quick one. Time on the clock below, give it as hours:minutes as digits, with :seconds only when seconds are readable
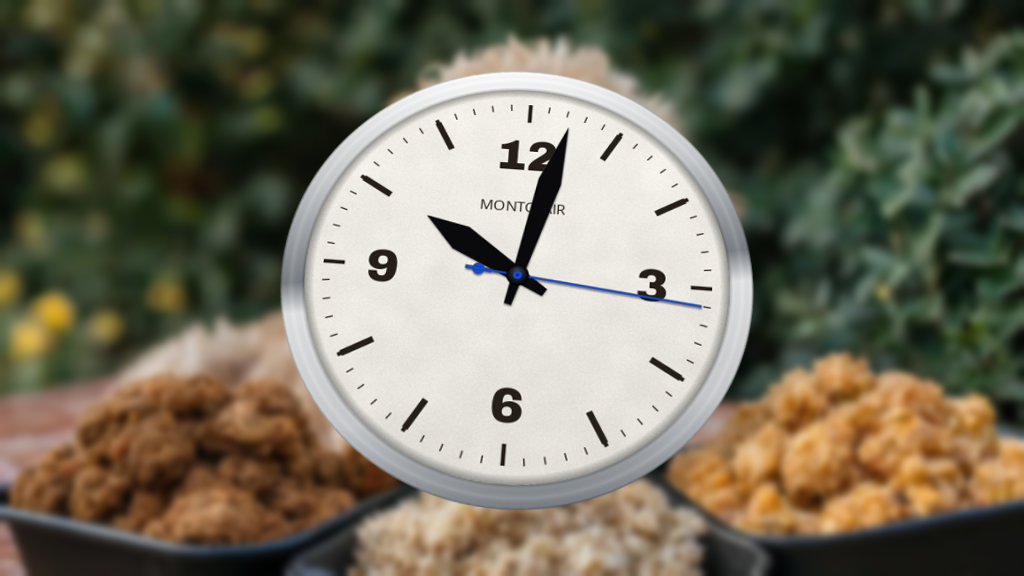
10:02:16
